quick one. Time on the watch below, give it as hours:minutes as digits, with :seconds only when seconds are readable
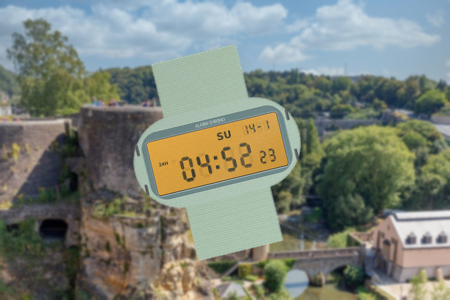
4:52:23
